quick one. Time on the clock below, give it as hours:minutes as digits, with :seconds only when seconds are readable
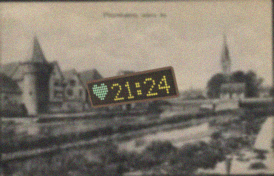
21:24
